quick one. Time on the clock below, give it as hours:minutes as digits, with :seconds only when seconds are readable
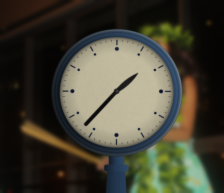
1:37
